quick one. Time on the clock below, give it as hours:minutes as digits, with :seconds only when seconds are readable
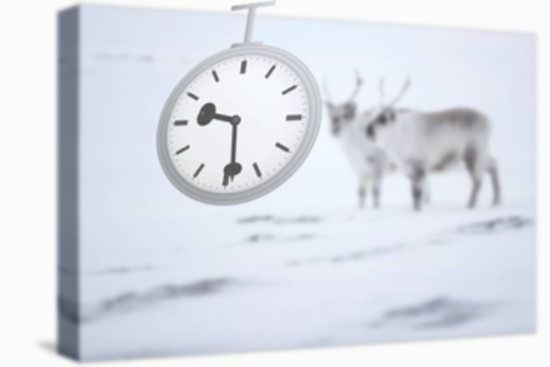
9:29
